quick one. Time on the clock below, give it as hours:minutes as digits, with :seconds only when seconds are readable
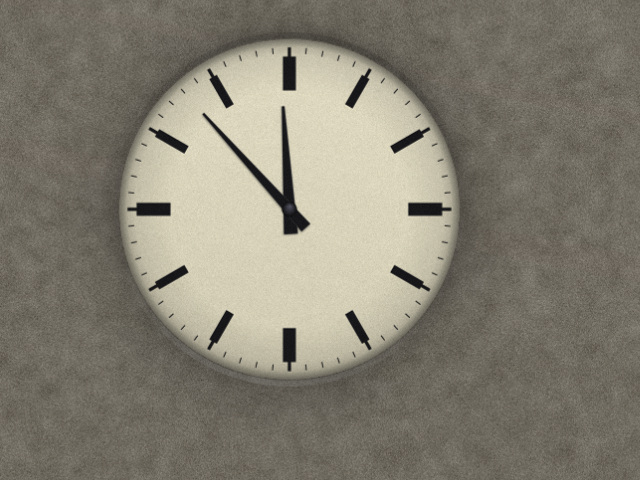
11:53
